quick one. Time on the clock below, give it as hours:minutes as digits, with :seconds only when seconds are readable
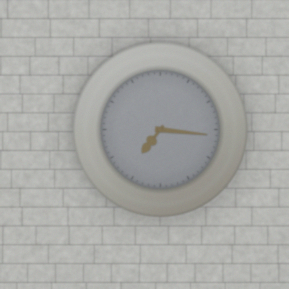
7:16
